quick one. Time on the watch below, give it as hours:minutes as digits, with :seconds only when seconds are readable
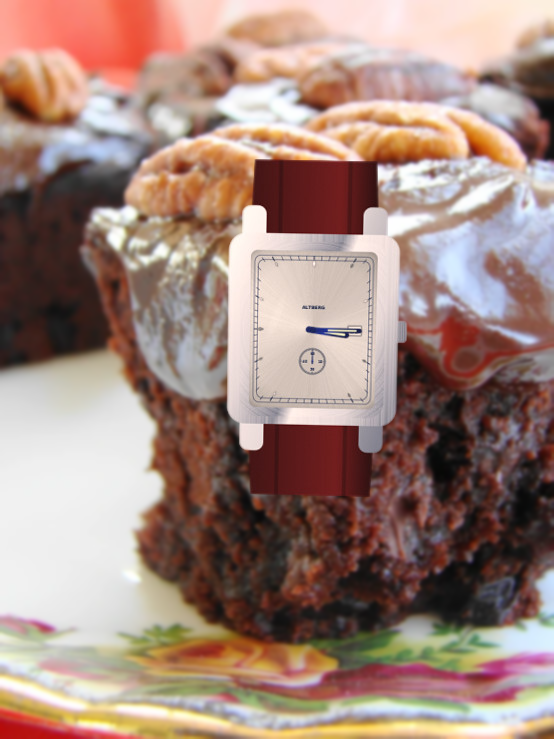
3:15
